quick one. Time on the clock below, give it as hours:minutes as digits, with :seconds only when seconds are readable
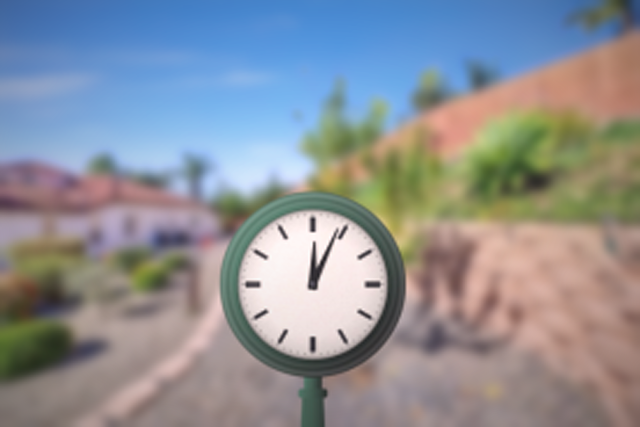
12:04
